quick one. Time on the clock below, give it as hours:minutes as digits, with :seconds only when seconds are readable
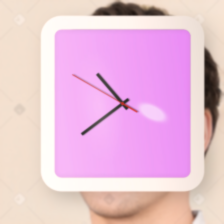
10:38:50
